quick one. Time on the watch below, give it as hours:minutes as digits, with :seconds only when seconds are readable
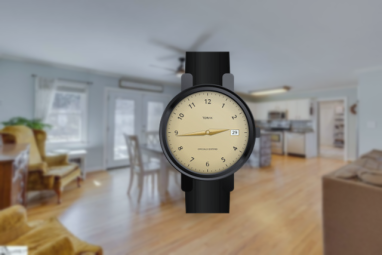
2:44
